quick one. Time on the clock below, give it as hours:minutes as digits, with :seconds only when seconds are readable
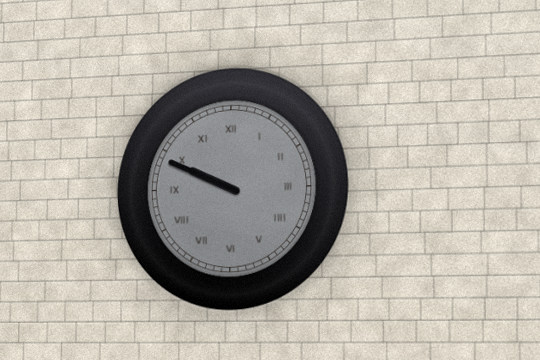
9:49
